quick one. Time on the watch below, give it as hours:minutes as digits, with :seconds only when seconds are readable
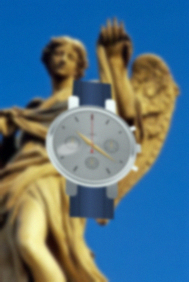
10:21
